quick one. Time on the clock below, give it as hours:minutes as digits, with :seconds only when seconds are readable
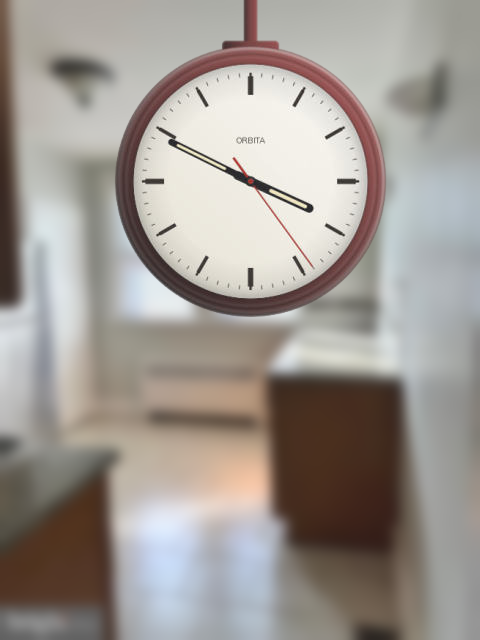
3:49:24
